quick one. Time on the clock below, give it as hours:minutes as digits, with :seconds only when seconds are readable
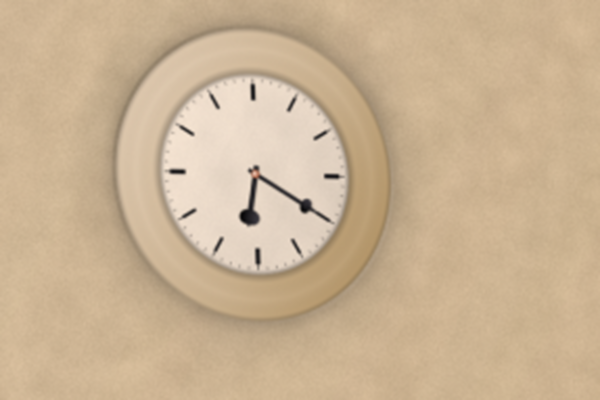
6:20
